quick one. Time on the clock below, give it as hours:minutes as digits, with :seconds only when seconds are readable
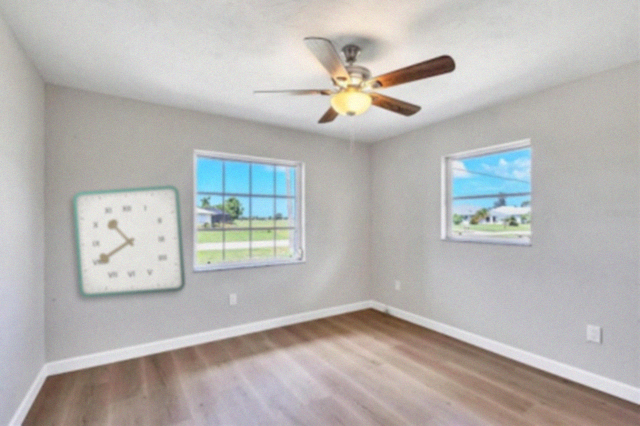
10:40
